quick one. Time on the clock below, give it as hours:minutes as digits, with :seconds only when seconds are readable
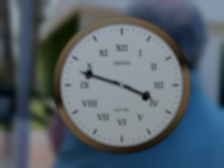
3:48
